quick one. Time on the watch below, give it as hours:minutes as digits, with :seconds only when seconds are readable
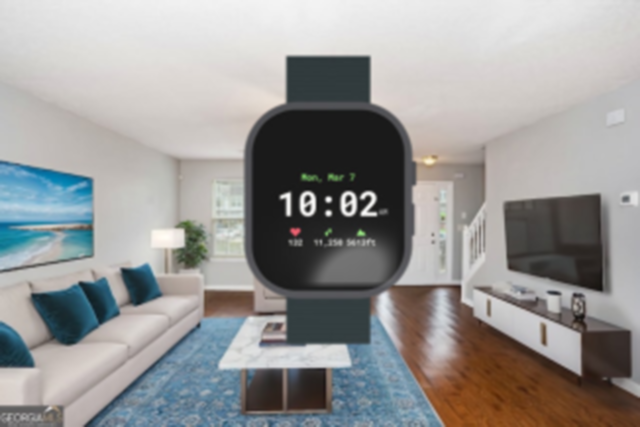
10:02
